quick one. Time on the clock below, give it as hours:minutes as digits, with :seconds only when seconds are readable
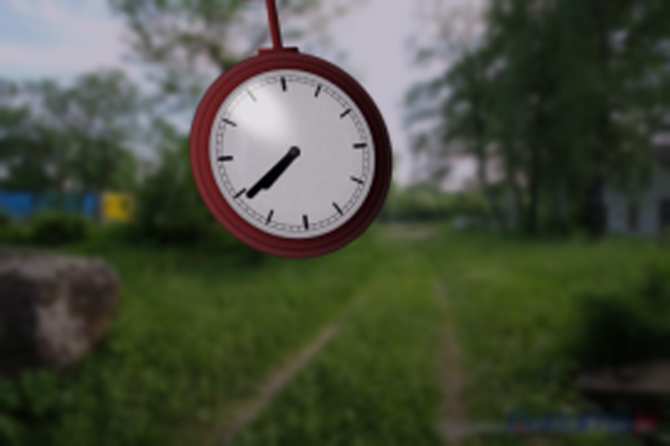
7:39
